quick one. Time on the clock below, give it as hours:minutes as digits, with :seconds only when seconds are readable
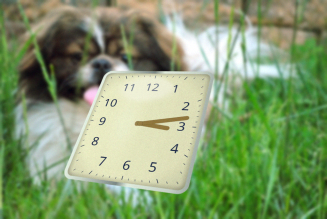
3:13
